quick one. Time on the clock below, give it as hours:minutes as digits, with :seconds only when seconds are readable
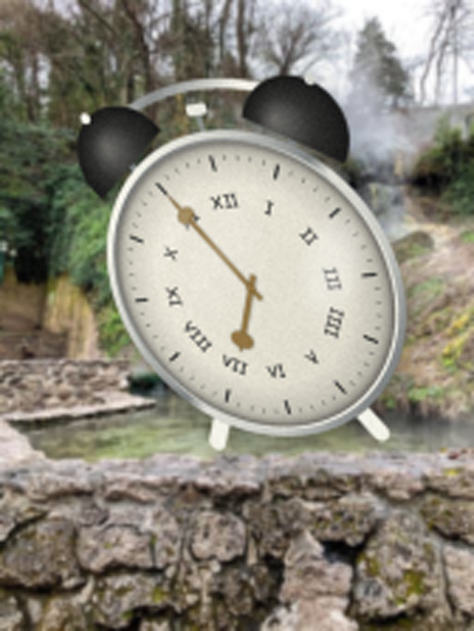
6:55
